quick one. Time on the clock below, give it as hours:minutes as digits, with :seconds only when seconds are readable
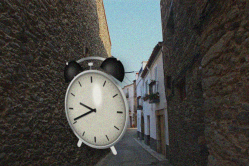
9:41
